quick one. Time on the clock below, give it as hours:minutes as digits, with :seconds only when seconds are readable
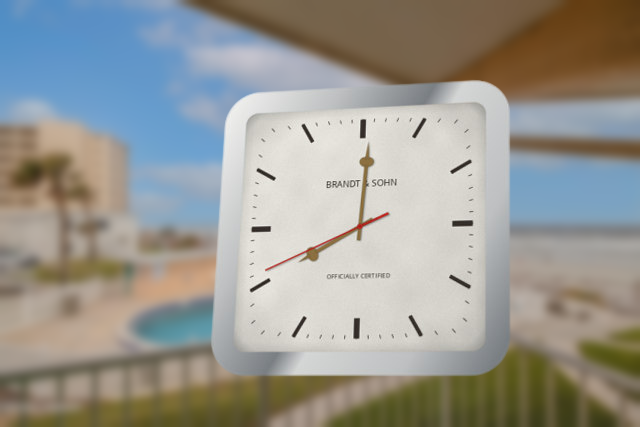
8:00:41
